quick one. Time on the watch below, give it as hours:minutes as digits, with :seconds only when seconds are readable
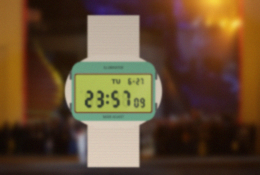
23:57:09
